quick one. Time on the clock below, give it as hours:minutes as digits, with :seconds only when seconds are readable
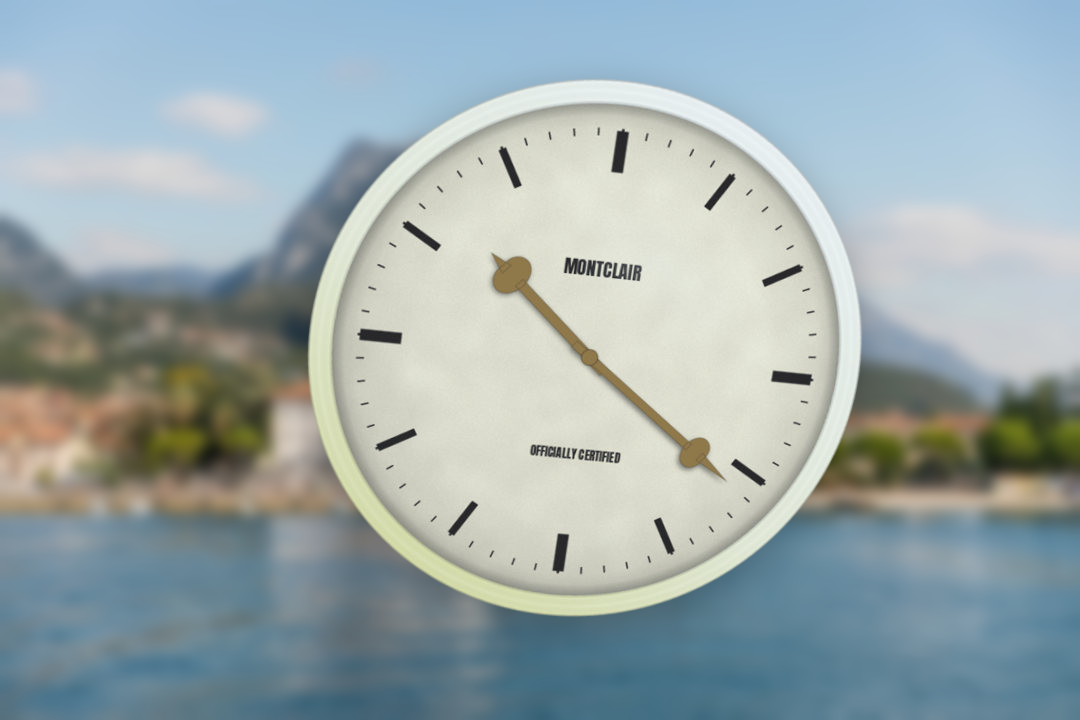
10:21
